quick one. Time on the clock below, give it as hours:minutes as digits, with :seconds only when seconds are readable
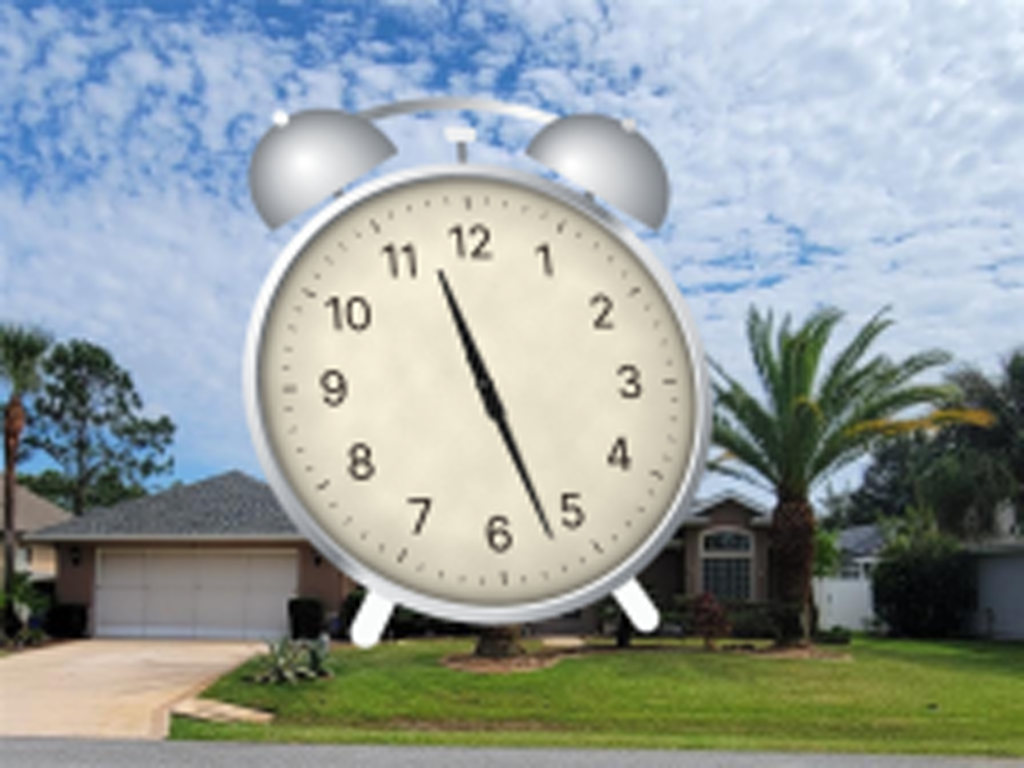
11:27
